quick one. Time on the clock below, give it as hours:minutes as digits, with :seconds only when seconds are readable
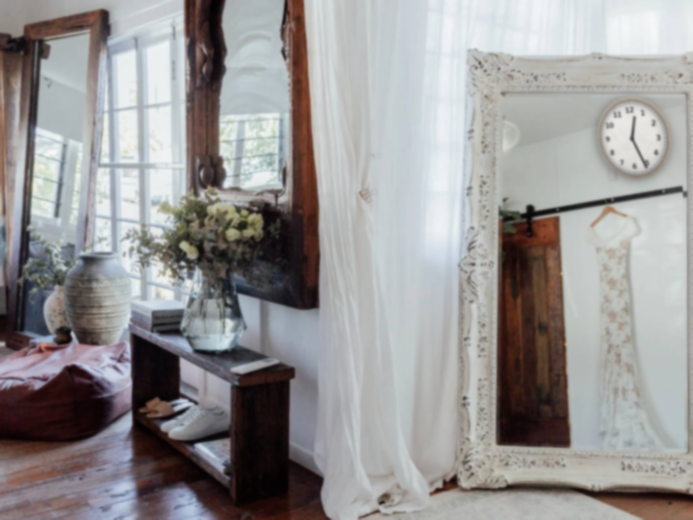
12:26
